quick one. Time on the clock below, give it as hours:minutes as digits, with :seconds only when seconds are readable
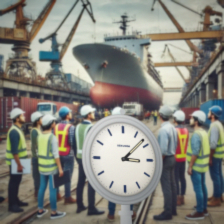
3:08
